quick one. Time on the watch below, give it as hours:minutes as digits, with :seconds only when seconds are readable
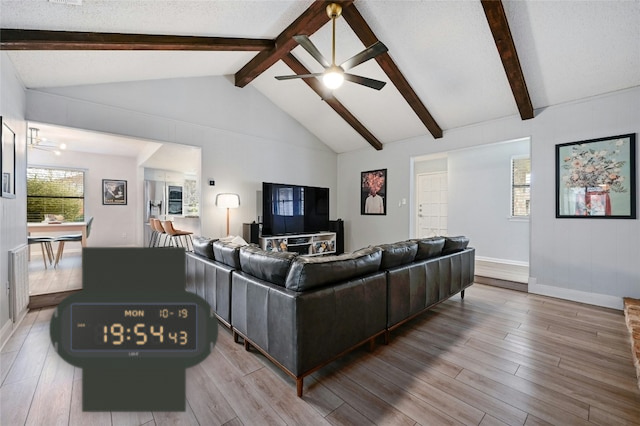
19:54:43
